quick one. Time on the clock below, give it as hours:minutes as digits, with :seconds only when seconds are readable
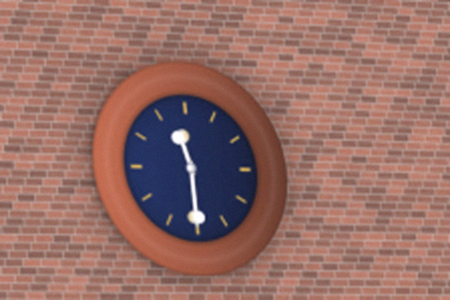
11:30
